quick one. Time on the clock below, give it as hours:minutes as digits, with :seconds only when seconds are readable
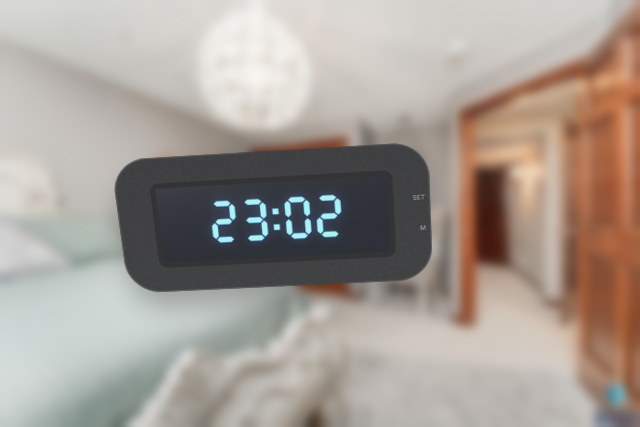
23:02
